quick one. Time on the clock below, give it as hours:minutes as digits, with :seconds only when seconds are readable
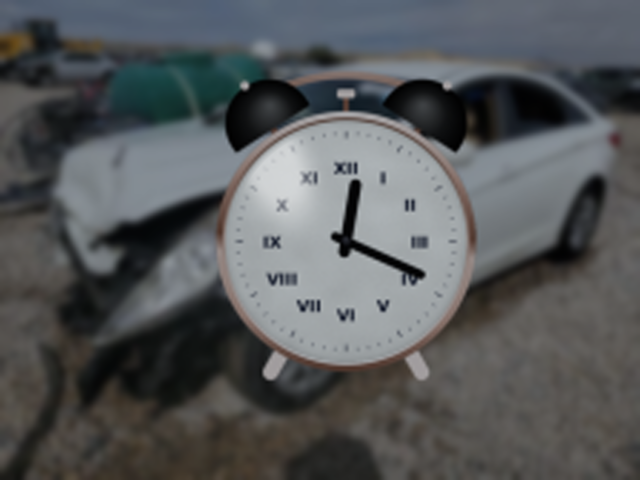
12:19
